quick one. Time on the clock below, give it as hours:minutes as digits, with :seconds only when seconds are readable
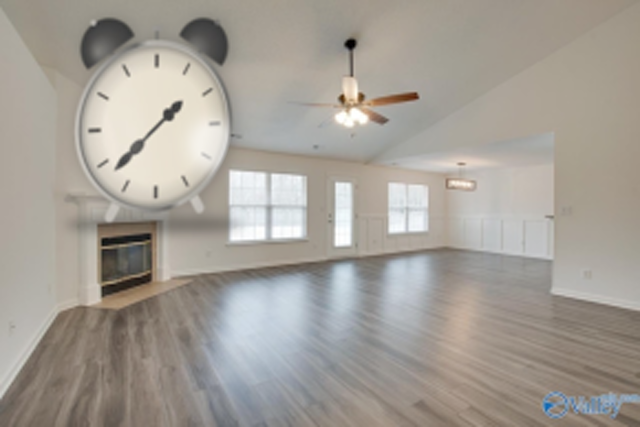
1:38
